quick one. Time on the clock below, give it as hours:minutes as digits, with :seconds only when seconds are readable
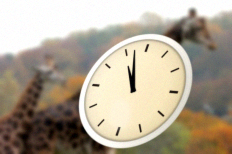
10:57
